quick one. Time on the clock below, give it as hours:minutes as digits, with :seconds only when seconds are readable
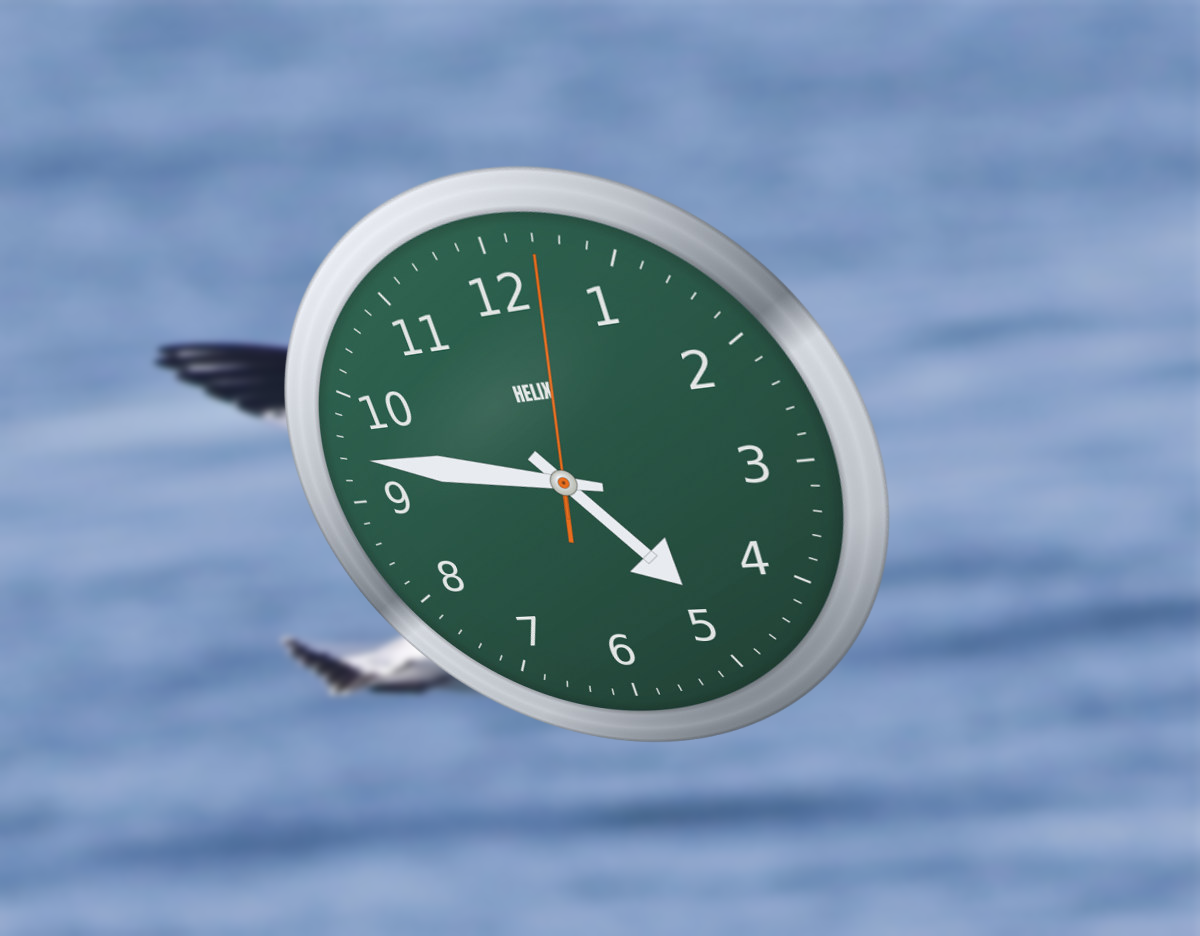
4:47:02
